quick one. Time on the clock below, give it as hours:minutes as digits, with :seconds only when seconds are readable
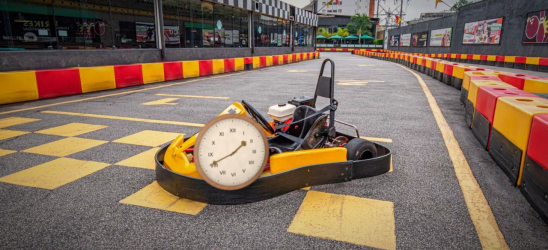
1:41
